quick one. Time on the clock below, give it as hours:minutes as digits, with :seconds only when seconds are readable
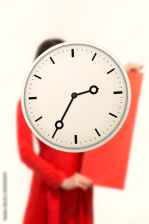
2:35
